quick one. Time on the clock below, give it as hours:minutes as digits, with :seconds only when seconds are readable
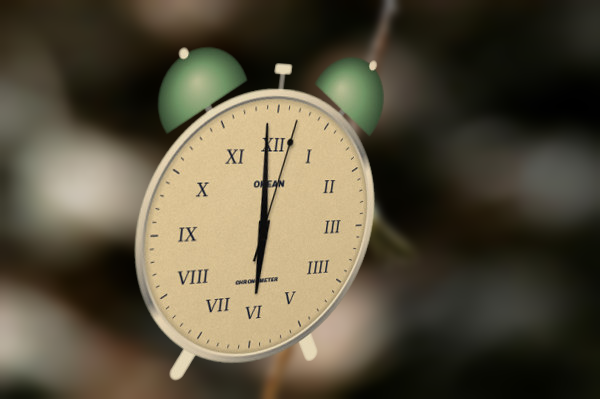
5:59:02
